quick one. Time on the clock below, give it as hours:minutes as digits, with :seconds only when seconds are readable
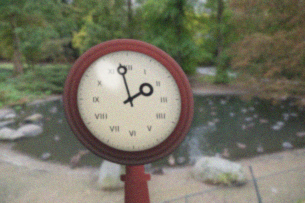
1:58
